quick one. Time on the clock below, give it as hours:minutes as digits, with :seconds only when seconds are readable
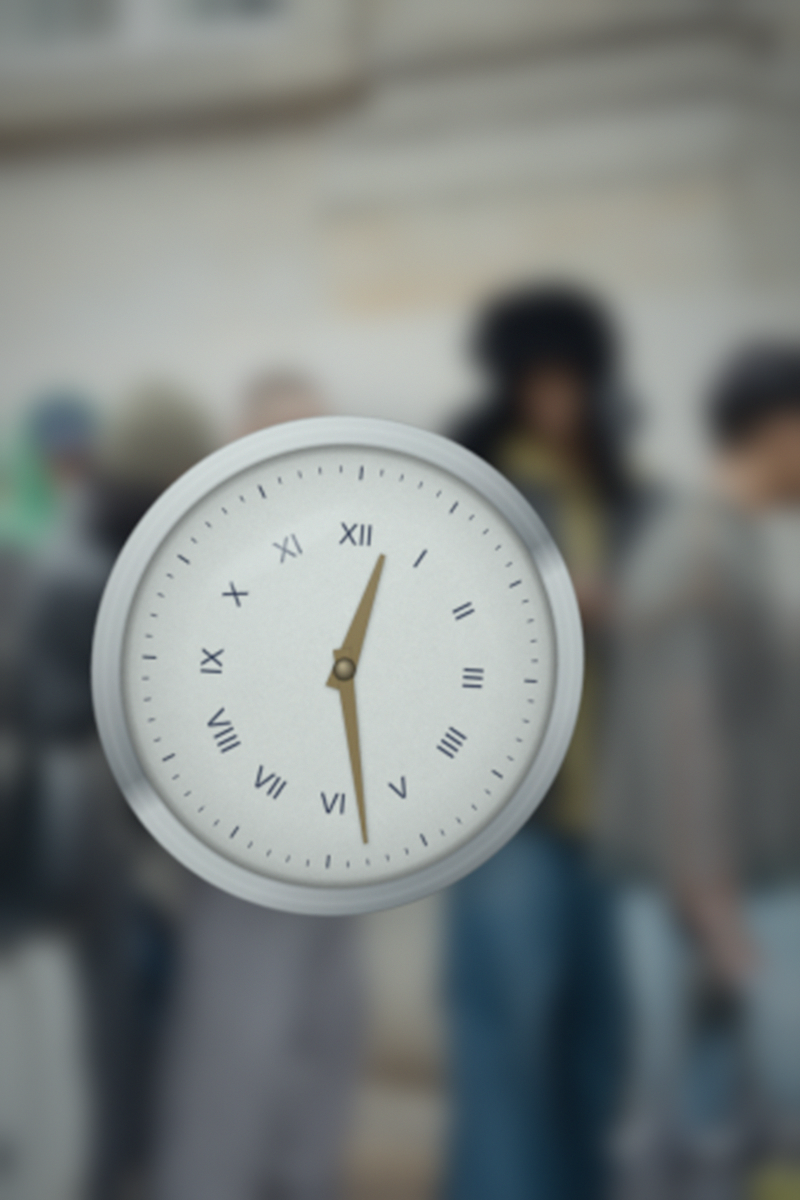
12:28
